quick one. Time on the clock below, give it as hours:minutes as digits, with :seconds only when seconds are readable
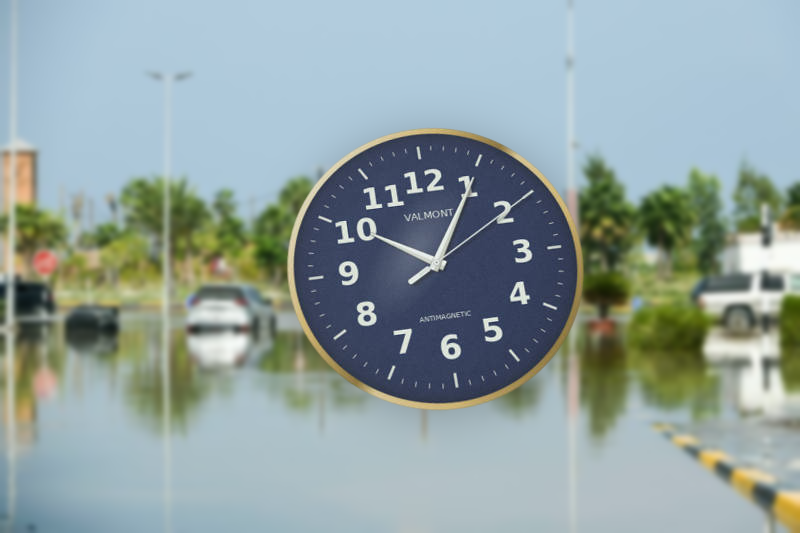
10:05:10
